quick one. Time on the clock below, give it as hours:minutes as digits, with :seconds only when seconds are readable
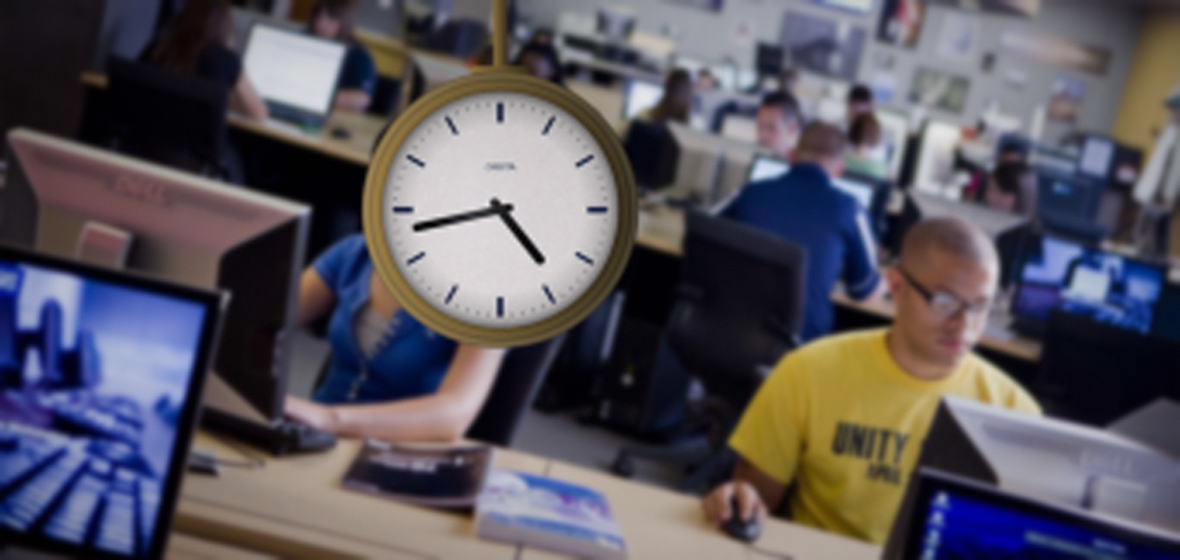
4:43
